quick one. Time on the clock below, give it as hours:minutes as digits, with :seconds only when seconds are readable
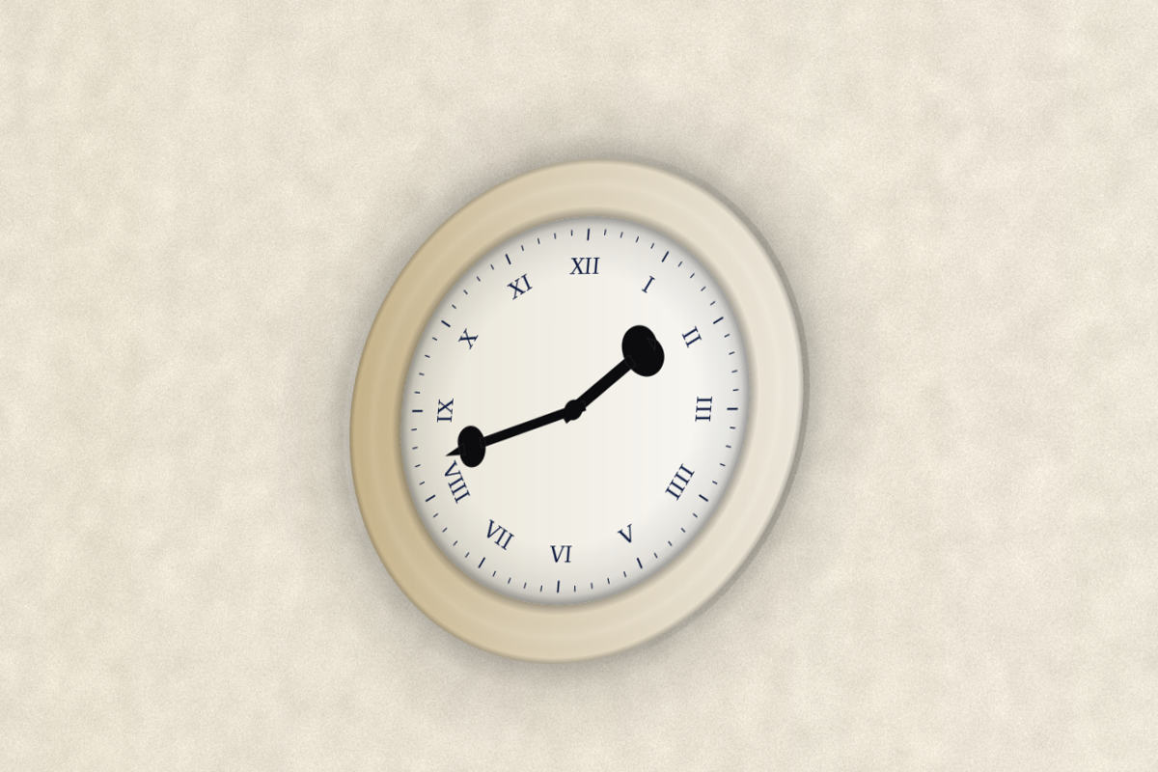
1:42
